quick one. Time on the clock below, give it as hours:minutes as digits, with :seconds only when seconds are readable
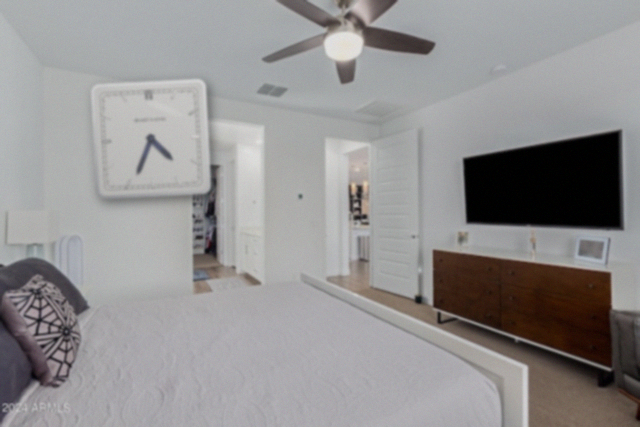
4:34
